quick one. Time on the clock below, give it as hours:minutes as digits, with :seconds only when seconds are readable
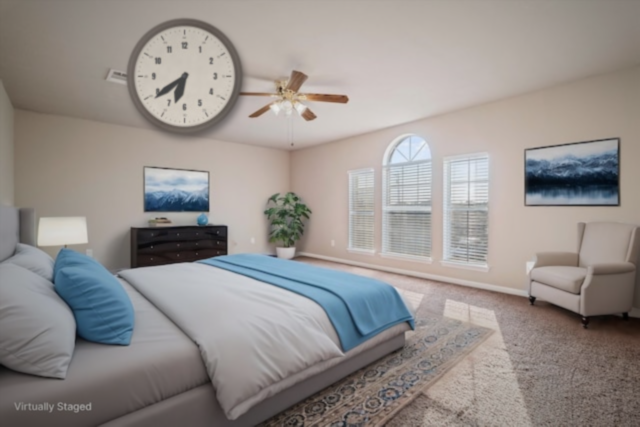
6:39
